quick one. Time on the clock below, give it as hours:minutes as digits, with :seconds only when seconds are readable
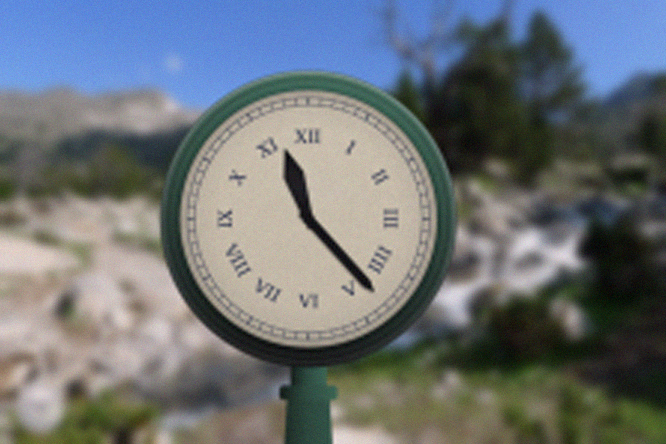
11:23
